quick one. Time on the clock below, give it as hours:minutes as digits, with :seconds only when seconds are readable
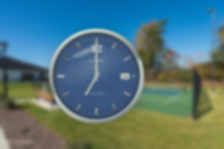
7:00
